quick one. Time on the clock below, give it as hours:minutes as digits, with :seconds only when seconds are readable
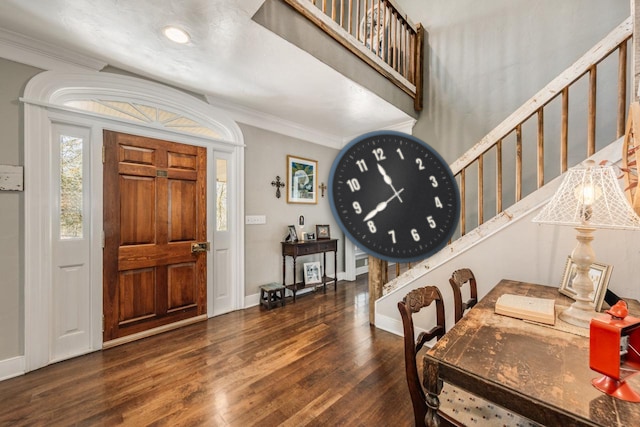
11:42
